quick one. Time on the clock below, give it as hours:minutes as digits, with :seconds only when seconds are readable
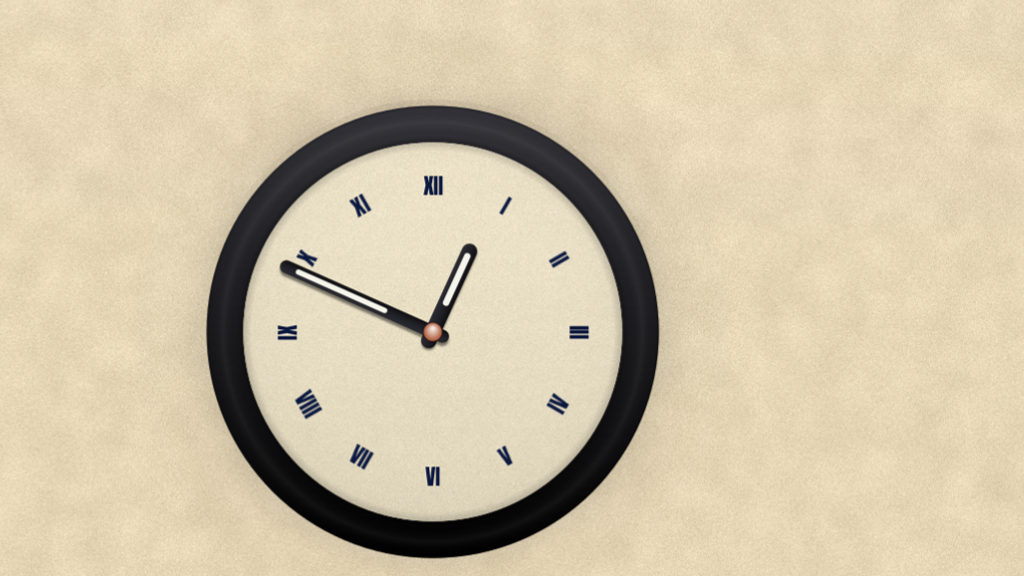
12:49
